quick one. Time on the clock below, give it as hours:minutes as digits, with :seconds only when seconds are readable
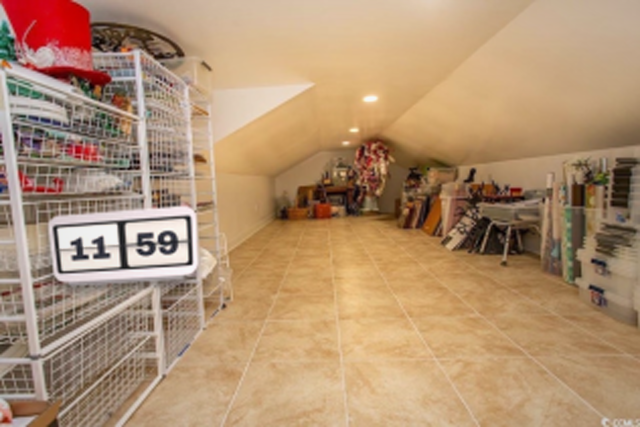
11:59
